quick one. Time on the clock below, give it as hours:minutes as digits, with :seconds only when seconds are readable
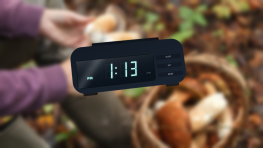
1:13
